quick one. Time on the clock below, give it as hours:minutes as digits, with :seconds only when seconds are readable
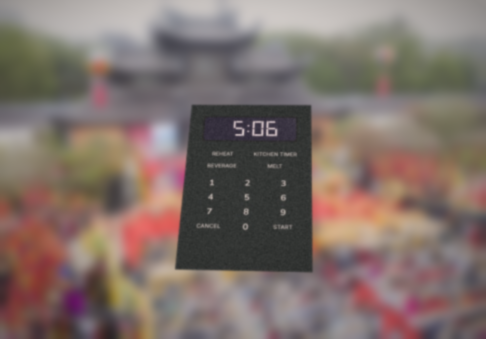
5:06
